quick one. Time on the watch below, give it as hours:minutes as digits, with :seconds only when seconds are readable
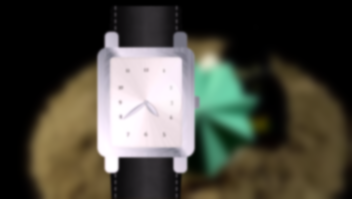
4:39
